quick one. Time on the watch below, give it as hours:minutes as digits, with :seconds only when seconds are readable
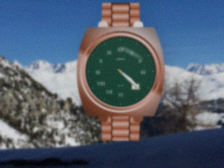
4:22
